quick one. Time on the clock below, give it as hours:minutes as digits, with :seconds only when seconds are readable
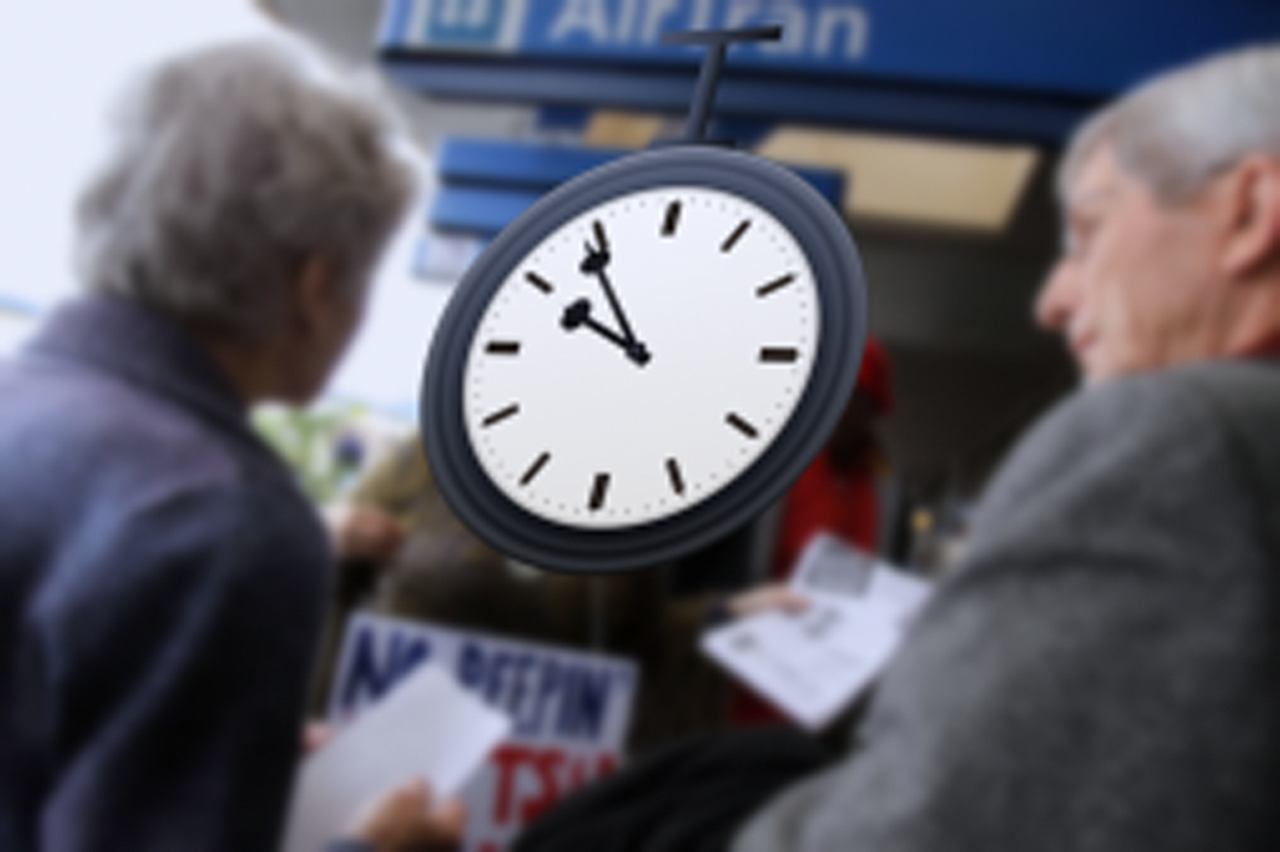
9:54
